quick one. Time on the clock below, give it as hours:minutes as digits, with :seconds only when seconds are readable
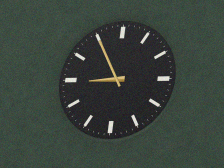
8:55
